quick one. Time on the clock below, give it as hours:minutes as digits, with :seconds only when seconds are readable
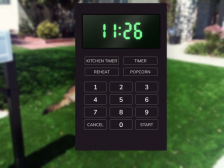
11:26
